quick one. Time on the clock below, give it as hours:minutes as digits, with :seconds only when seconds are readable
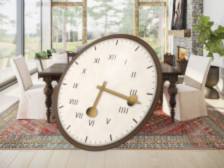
6:17
